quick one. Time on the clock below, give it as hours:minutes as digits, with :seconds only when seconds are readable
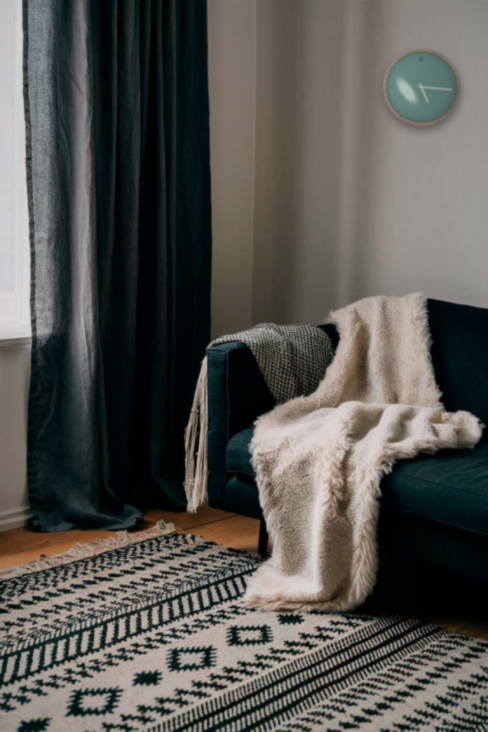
5:16
